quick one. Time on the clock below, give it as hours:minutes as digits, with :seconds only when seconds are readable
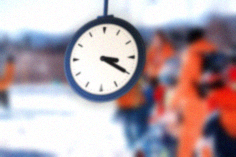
3:20
